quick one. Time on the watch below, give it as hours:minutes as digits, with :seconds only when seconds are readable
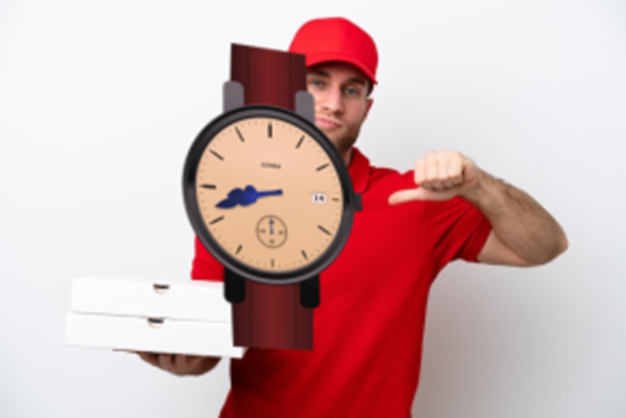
8:42
